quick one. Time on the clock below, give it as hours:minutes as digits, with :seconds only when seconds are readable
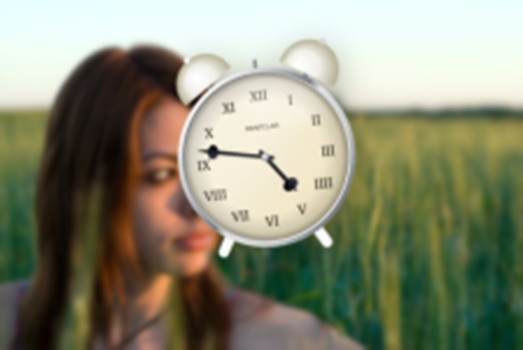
4:47
